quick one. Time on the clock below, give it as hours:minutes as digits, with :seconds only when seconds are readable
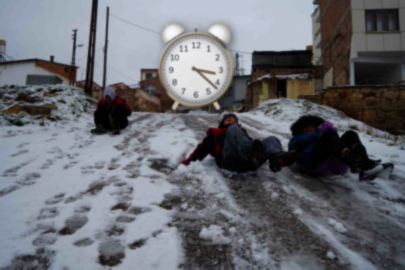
3:22
